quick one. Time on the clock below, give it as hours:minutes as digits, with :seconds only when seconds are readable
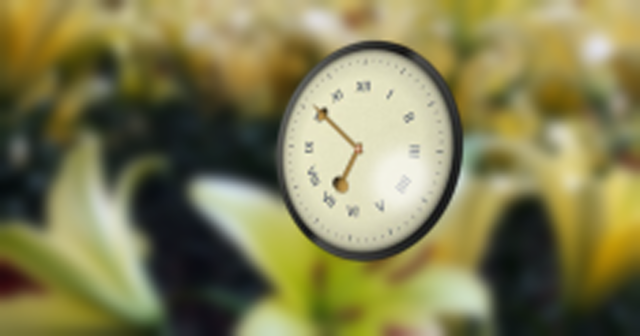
6:51
